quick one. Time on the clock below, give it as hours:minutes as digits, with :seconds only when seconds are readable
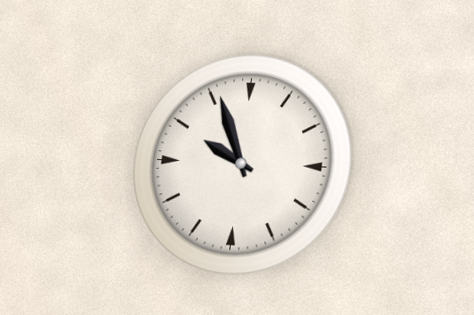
9:56
